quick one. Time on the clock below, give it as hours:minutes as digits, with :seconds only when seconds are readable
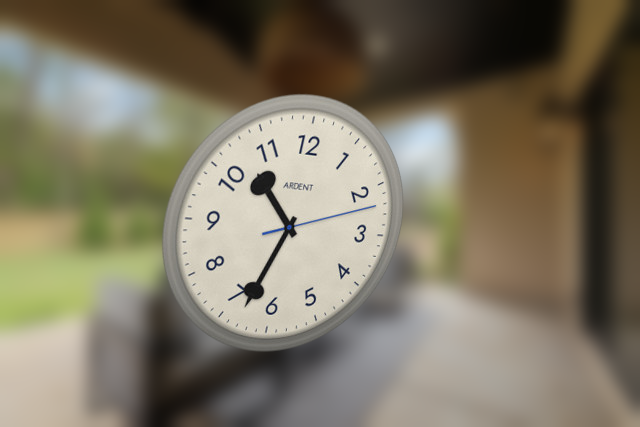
10:33:12
